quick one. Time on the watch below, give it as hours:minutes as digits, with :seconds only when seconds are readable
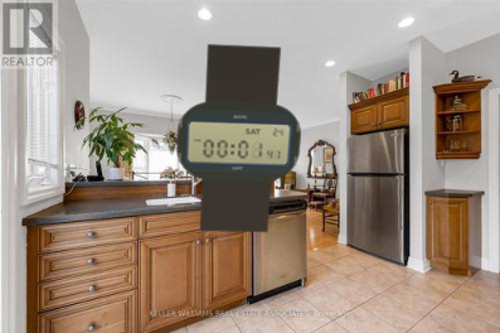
0:01:41
